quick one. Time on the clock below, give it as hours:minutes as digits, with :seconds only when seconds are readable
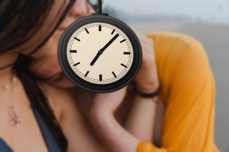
7:07
